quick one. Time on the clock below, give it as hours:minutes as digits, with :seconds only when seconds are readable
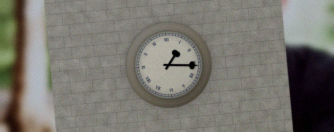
1:16
